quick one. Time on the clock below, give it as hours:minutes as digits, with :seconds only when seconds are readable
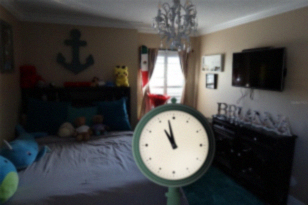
10:58
